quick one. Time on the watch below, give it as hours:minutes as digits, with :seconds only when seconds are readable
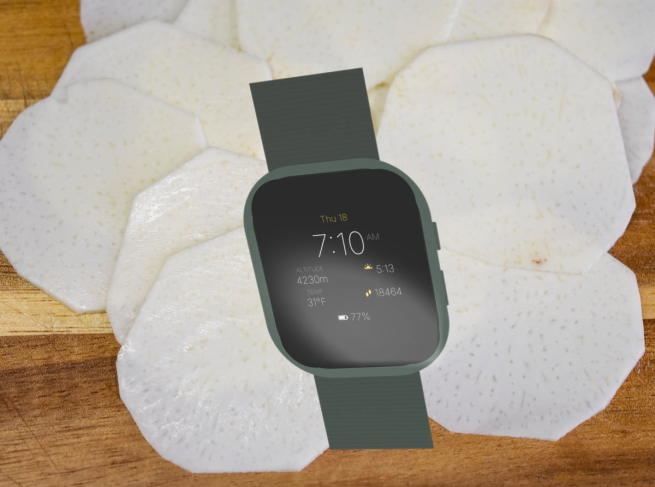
7:10
